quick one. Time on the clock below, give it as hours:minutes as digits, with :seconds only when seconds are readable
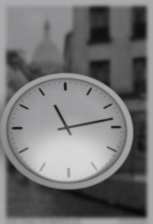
11:13
